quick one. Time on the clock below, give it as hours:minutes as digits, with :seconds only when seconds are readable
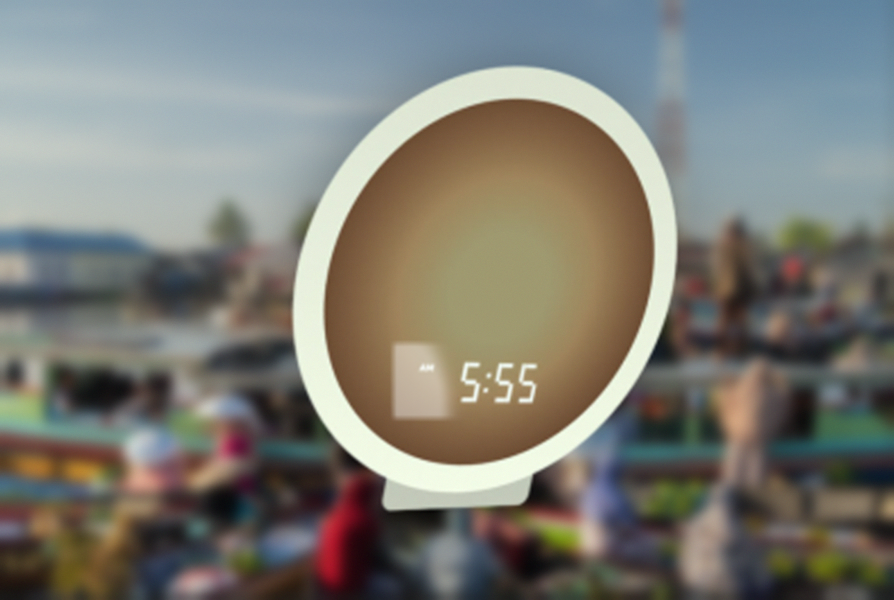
5:55
